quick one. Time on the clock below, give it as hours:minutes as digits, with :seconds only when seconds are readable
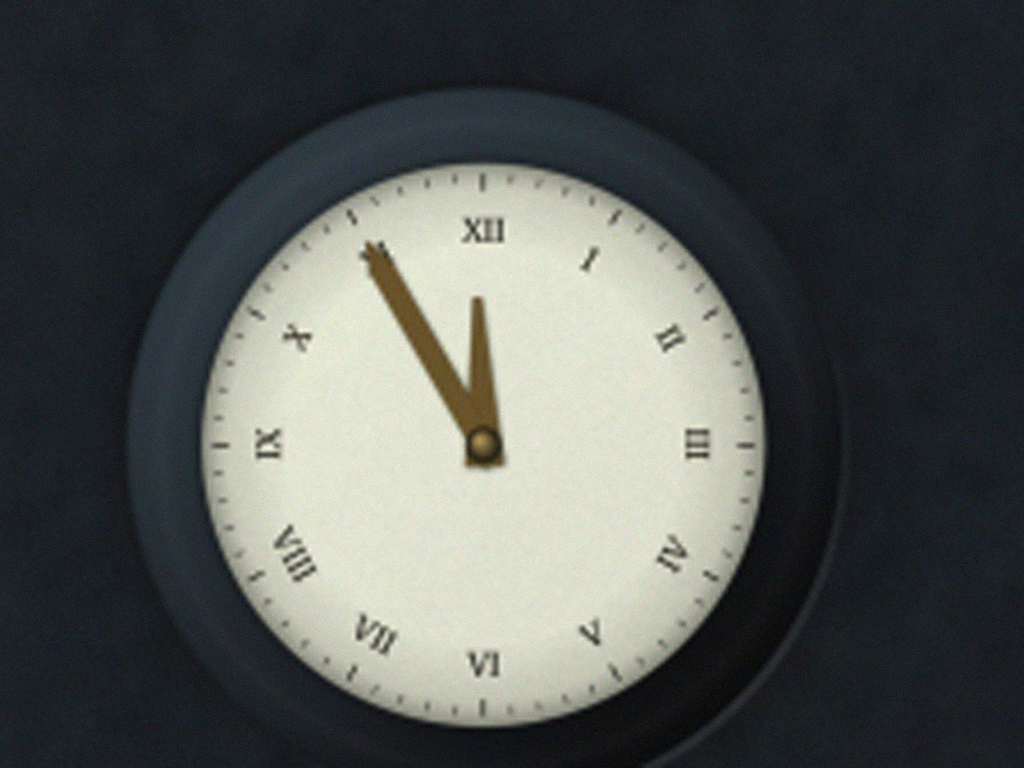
11:55
